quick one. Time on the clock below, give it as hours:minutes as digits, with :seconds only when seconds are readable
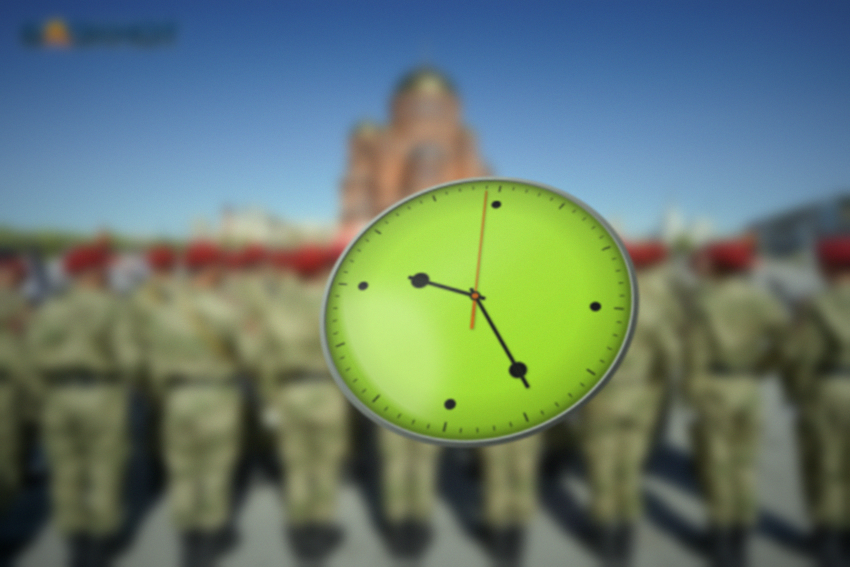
9:23:59
